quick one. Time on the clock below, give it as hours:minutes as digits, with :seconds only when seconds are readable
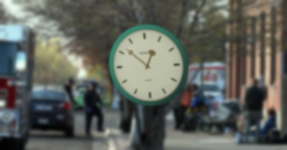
12:52
